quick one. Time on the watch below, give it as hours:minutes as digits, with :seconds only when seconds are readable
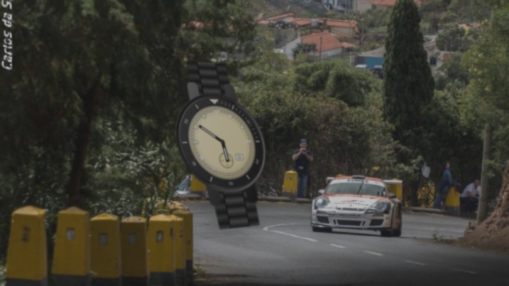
5:51
